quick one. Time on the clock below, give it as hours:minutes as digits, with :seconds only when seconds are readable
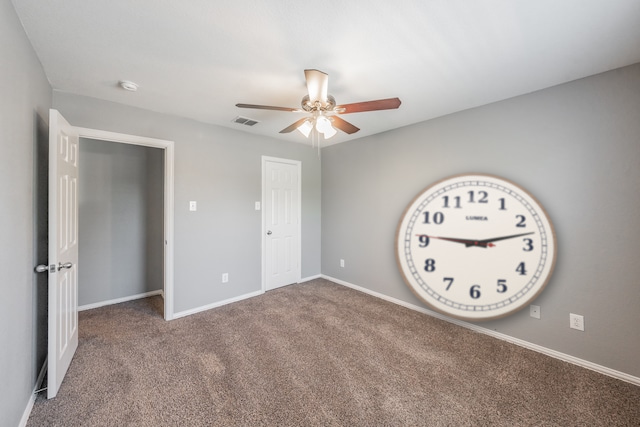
9:12:46
